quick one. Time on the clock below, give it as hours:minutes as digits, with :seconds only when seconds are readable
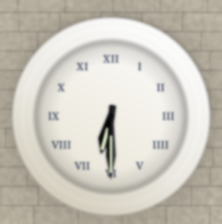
6:30
